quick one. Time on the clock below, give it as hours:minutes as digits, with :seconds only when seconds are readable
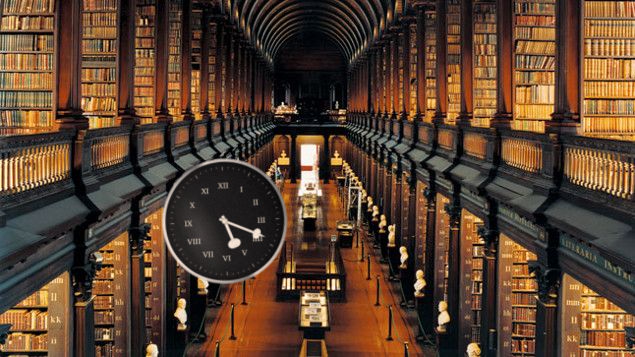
5:19
